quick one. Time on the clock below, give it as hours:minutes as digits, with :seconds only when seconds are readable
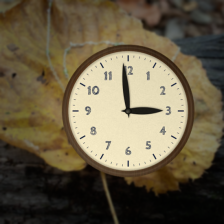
2:59
